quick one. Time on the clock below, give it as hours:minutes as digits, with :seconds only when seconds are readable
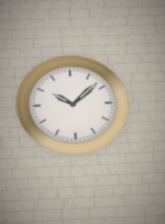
10:08
